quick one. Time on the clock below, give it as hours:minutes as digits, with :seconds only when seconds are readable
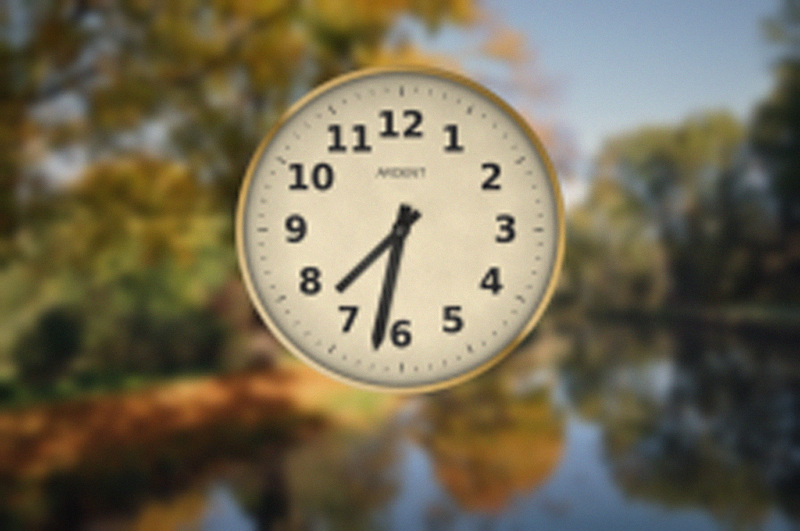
7:32
